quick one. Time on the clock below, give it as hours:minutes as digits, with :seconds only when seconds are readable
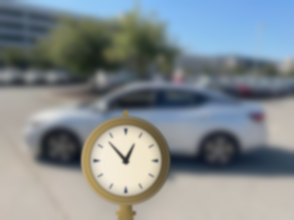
12:53
